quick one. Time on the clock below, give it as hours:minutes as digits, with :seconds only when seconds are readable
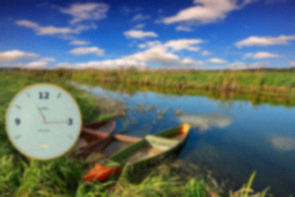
11:15
